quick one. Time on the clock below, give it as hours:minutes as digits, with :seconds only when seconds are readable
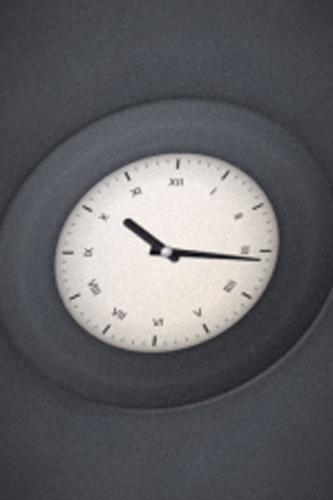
10:16
